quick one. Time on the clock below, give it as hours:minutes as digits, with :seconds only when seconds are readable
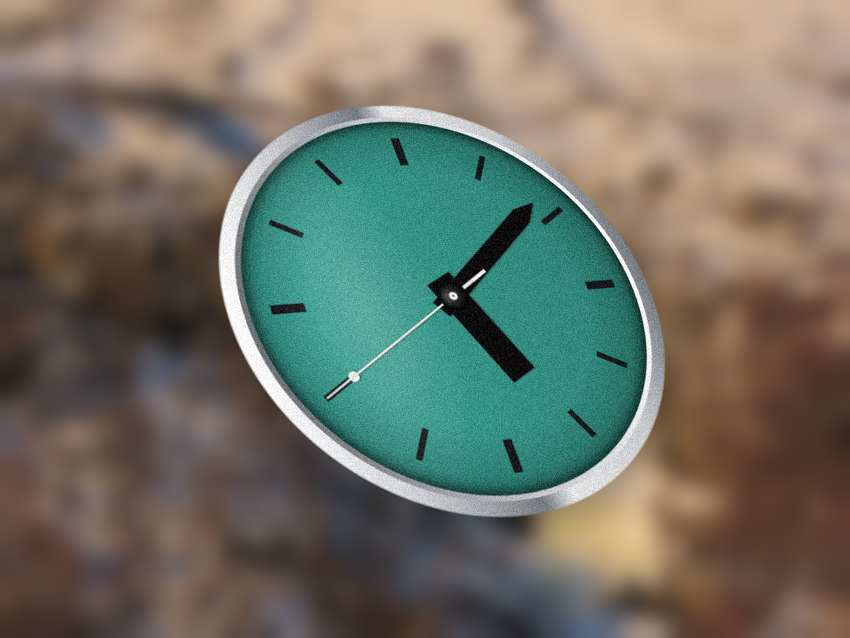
5:08:40
